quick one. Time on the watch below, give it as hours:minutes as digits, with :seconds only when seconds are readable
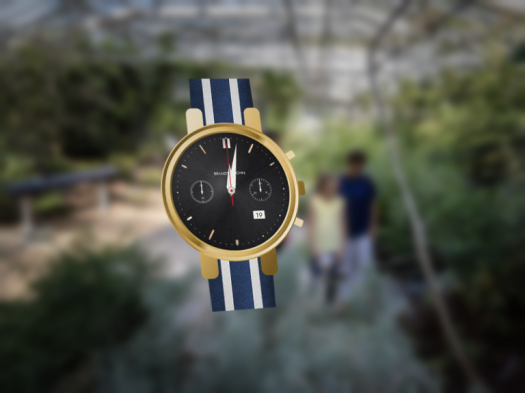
12:02
